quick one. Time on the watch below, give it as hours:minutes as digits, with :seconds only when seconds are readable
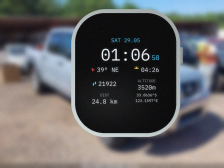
1:06
